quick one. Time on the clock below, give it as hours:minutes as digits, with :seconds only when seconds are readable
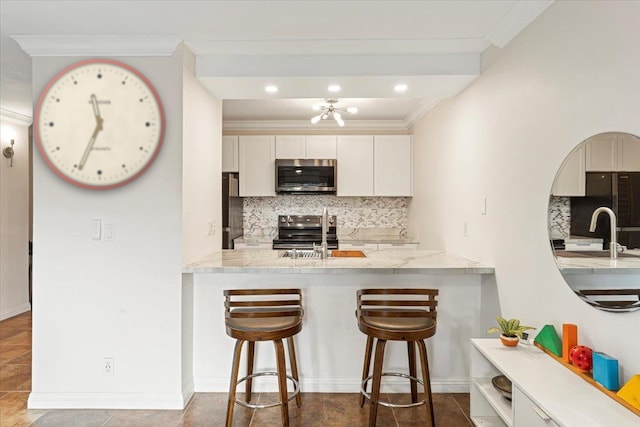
11:34
